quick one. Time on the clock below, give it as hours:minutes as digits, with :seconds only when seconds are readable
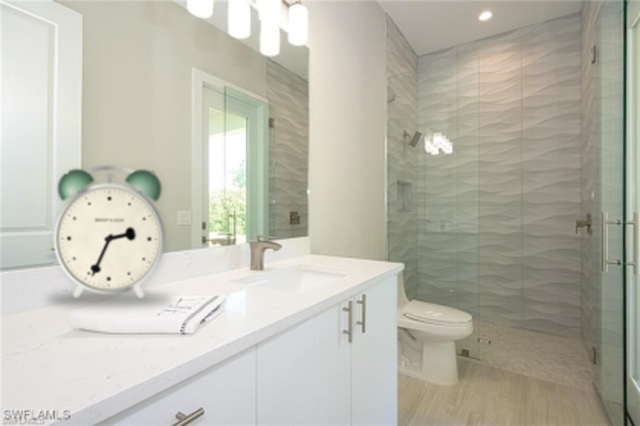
2:34
